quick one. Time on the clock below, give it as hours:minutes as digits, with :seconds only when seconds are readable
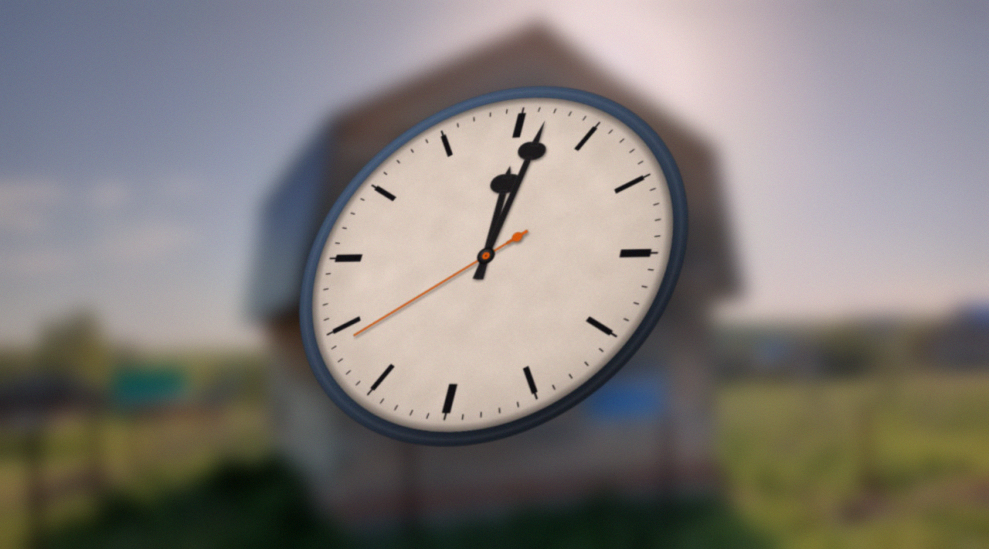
12:01:39
